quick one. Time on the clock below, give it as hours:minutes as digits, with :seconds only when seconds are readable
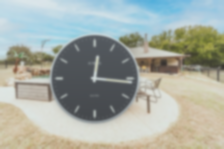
12:16
